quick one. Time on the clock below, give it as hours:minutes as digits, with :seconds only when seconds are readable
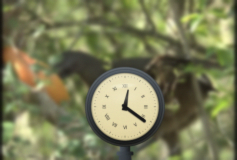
12:21
